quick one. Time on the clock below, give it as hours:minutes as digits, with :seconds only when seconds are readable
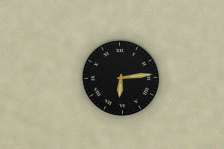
6:14
